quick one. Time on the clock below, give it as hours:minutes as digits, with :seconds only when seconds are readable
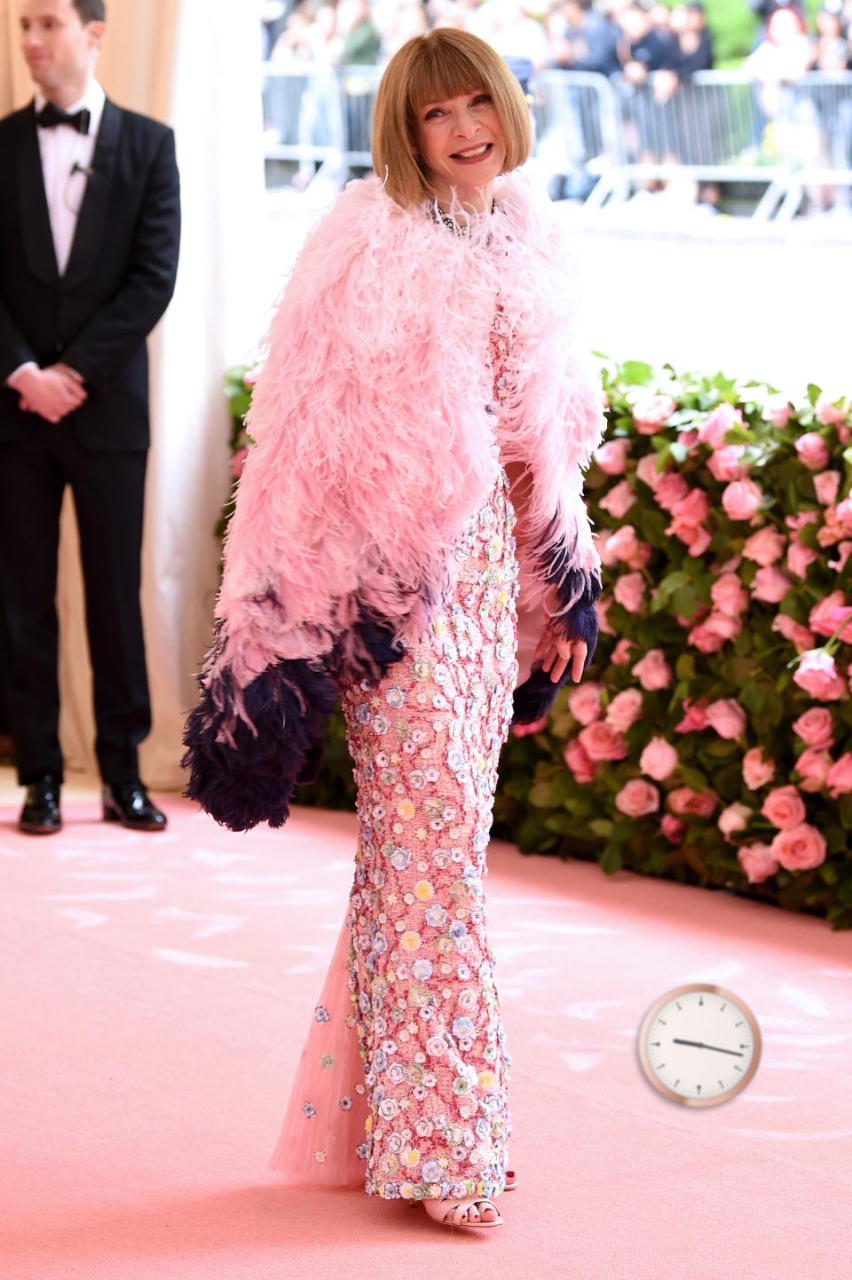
9:17
